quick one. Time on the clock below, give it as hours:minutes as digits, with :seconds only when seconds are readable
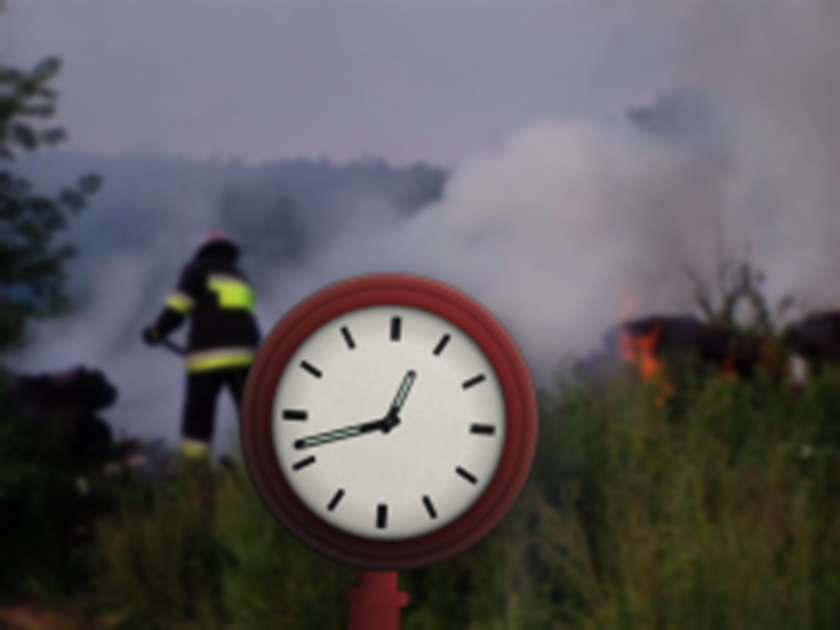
12:42
